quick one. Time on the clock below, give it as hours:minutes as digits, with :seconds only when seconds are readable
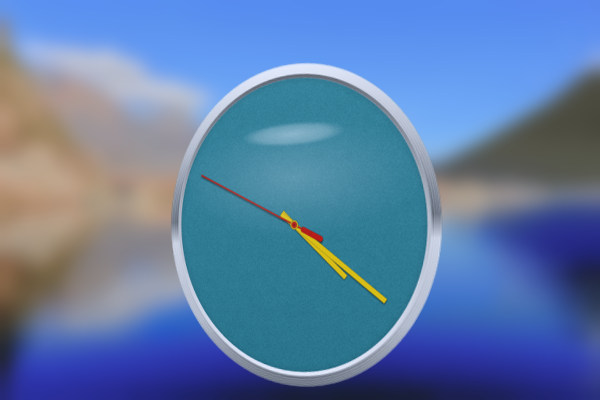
4:20:49
